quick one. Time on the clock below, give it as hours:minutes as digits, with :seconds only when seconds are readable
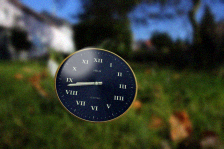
8:43
